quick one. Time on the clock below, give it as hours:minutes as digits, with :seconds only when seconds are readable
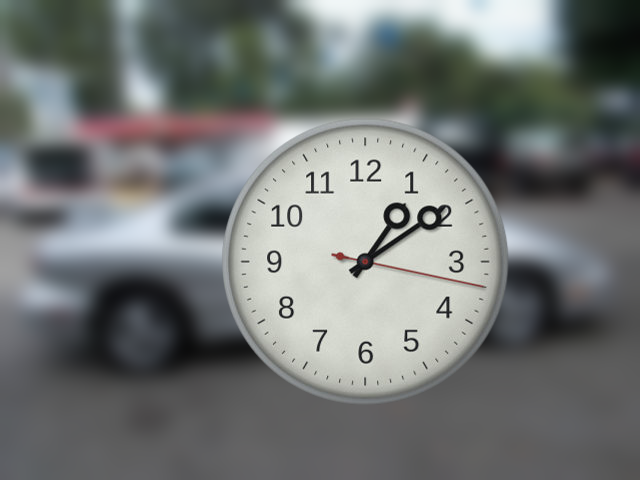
1:09:17
